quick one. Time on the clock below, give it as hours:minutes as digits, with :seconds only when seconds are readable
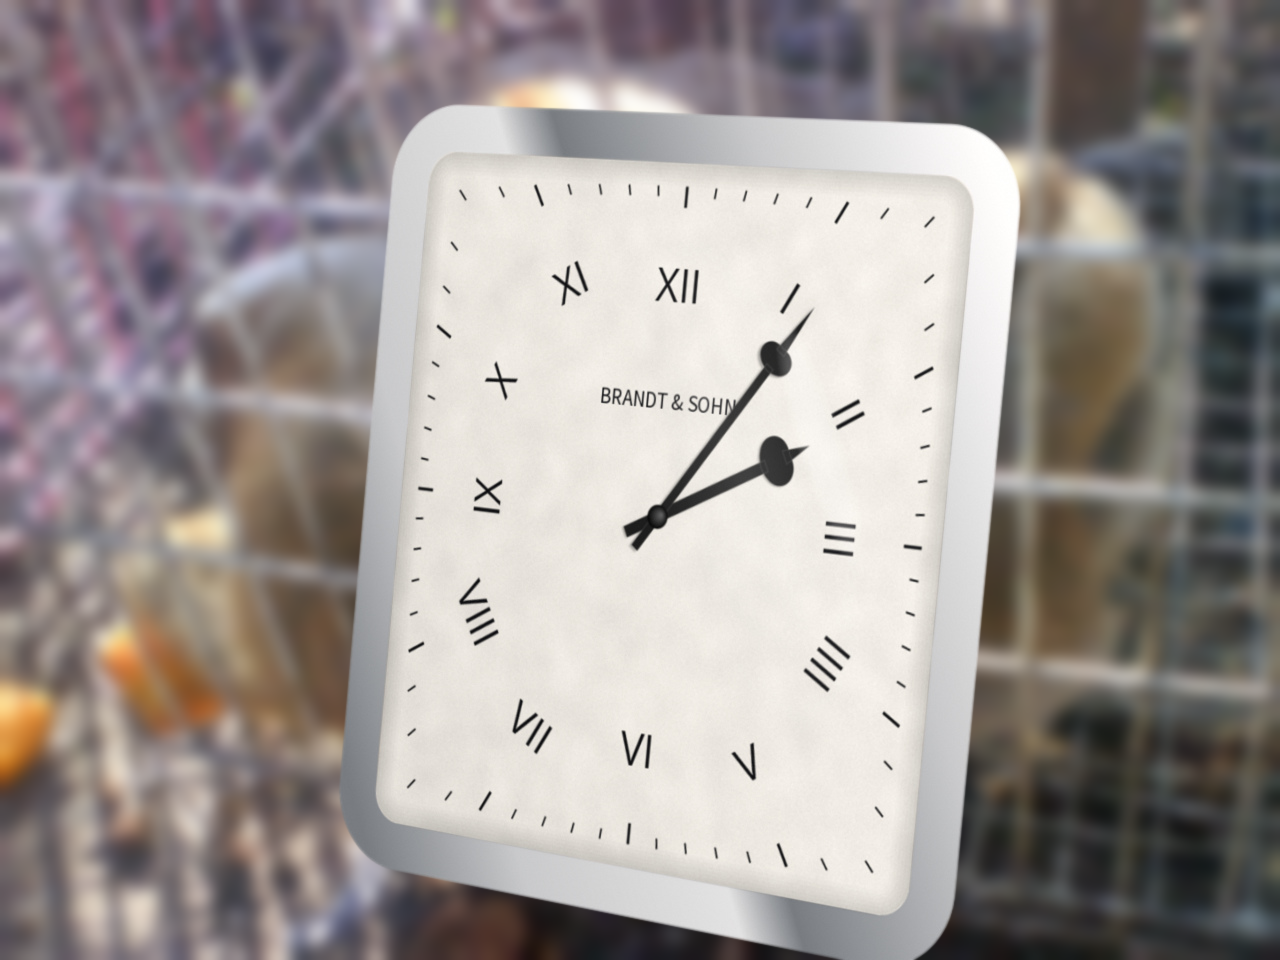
2:06
